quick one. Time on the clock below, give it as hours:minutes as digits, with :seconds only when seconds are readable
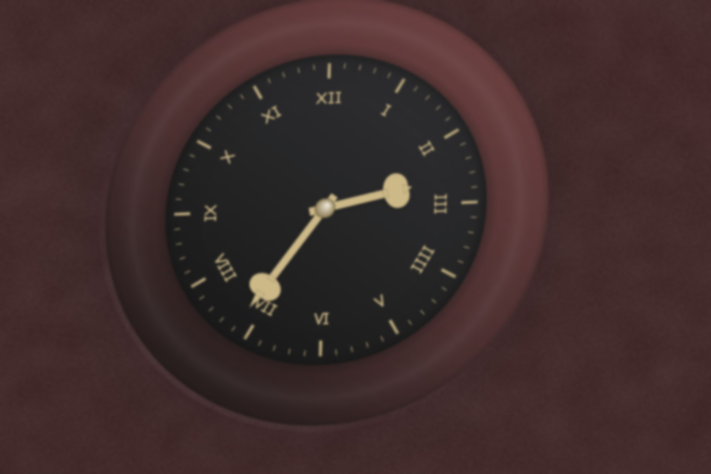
2:36
